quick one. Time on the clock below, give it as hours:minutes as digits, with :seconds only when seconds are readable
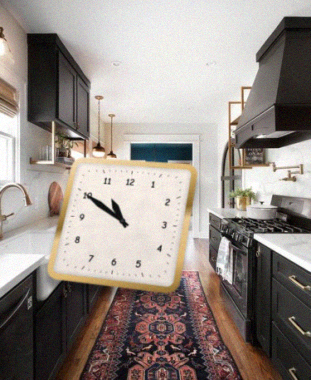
10:50
